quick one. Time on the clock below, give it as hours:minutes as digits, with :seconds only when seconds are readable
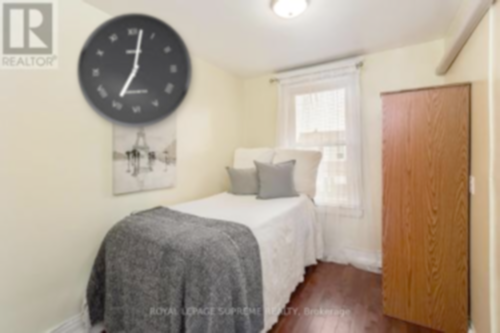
7:02
